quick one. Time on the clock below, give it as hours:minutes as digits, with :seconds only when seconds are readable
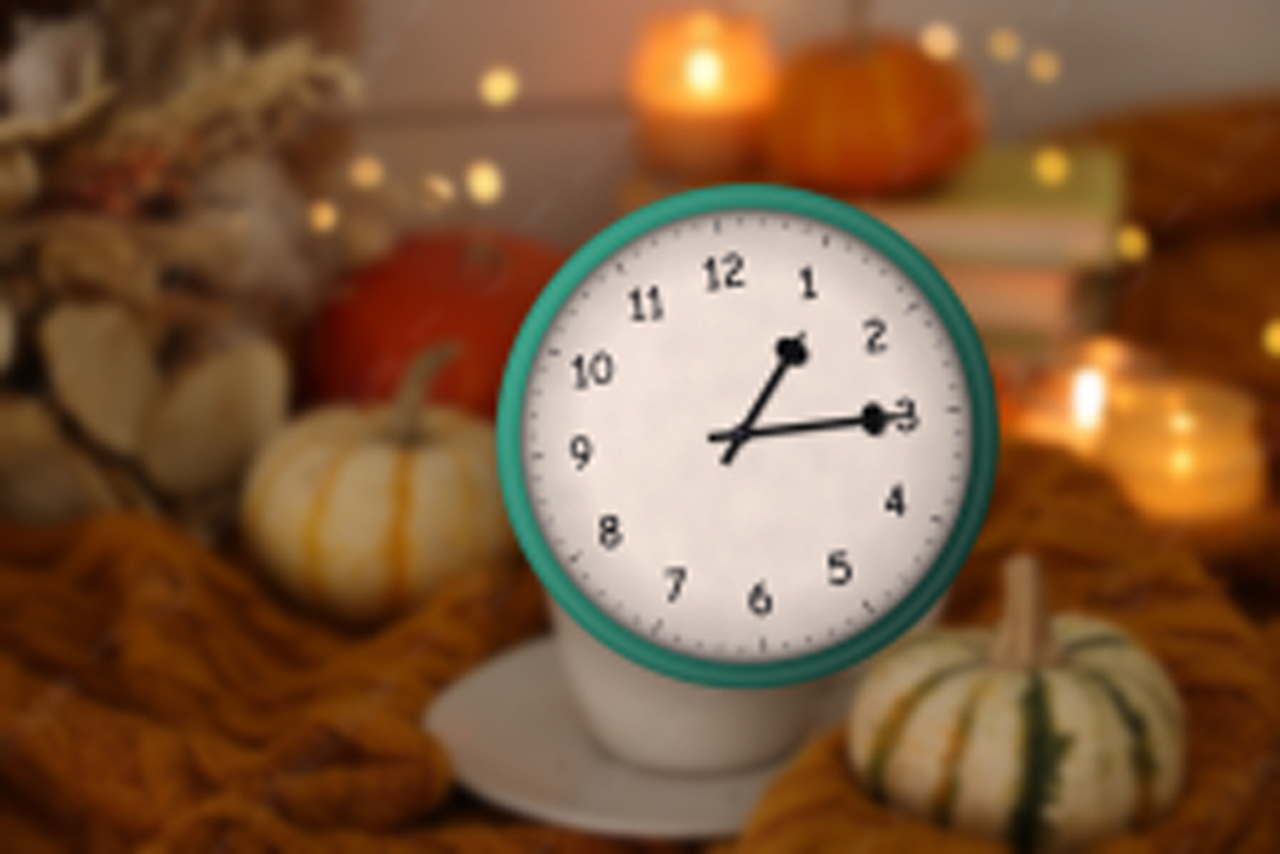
1:15
